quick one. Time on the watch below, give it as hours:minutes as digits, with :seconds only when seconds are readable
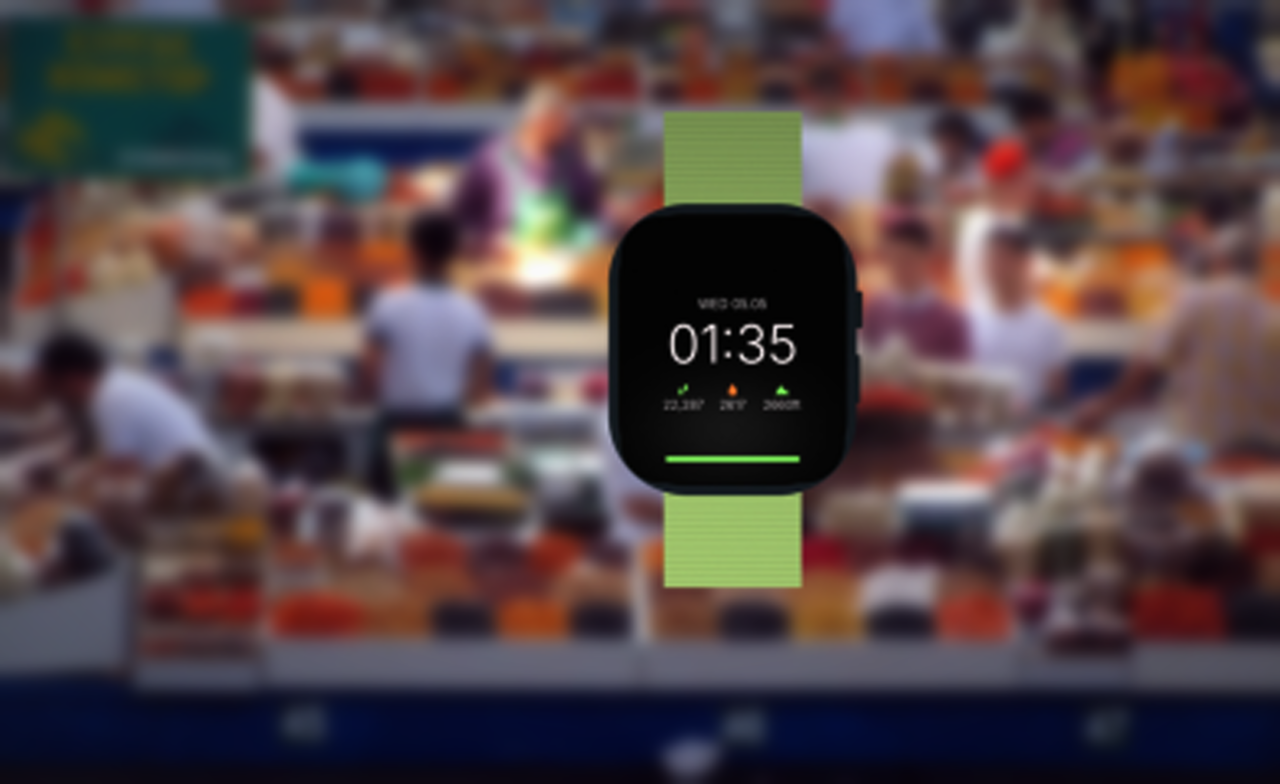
1:35
